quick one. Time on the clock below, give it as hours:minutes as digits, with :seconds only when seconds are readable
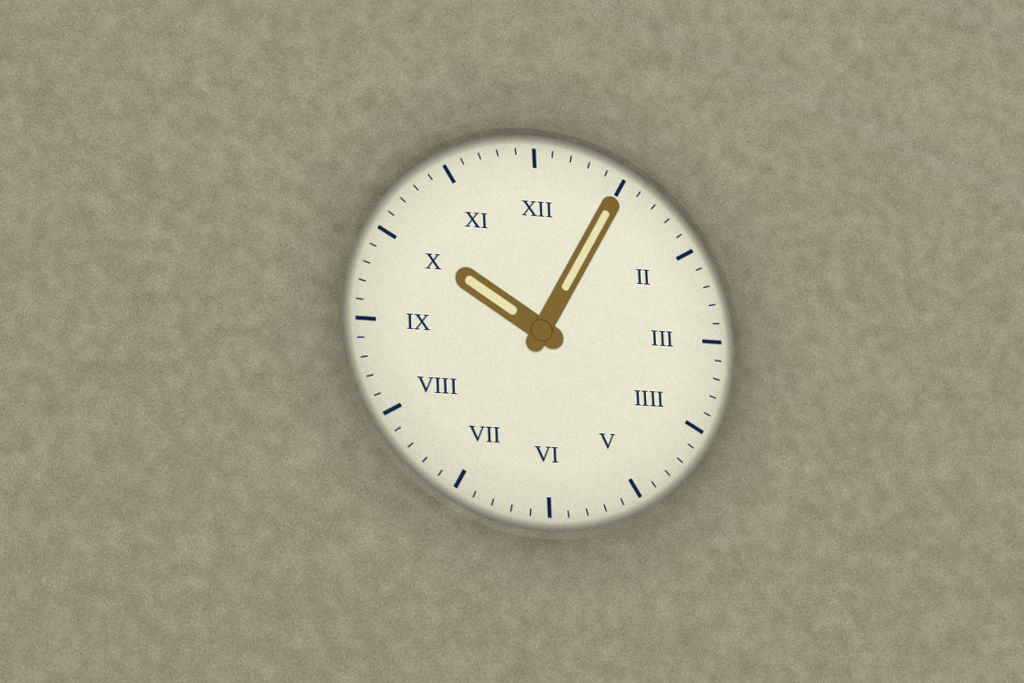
10:05
